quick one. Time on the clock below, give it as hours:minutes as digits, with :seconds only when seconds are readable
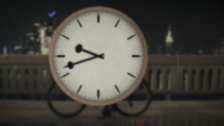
9:42
